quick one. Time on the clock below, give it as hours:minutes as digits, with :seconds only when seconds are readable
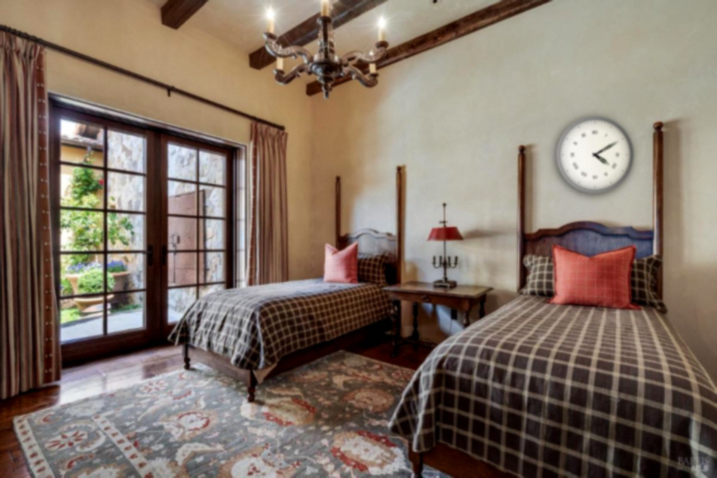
4:10
